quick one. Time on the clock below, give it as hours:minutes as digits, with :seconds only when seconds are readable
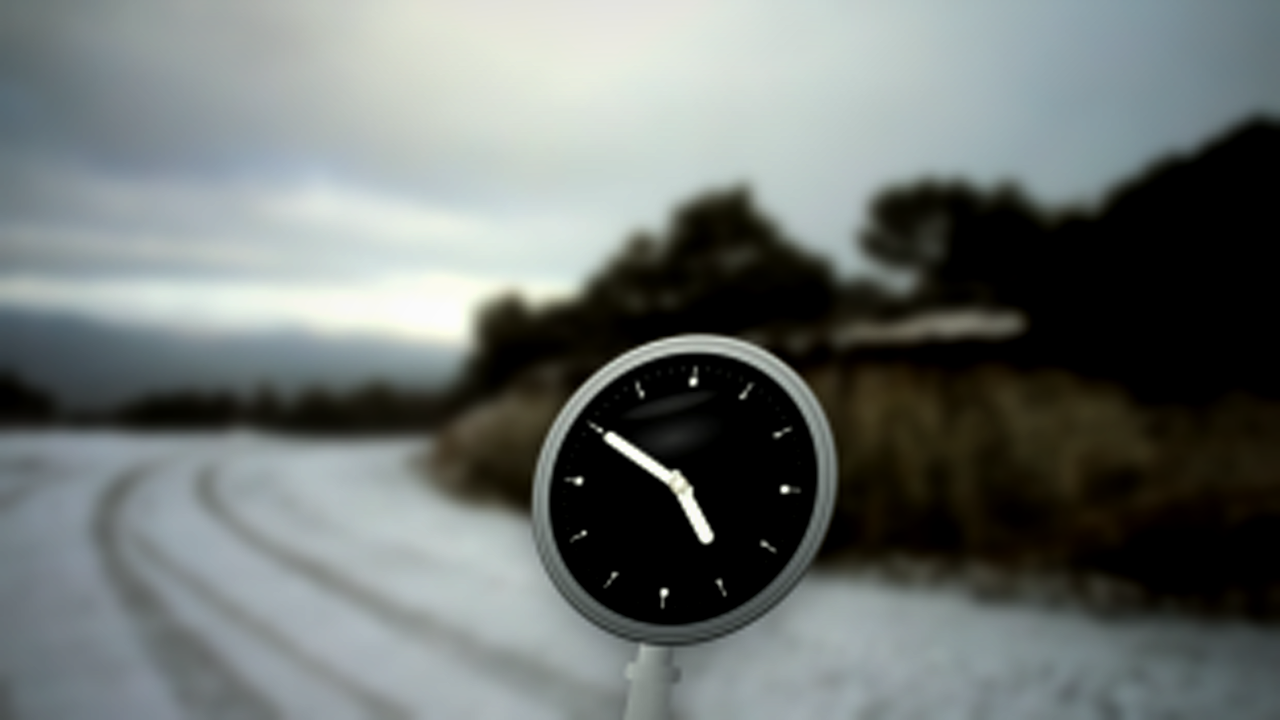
4:50
